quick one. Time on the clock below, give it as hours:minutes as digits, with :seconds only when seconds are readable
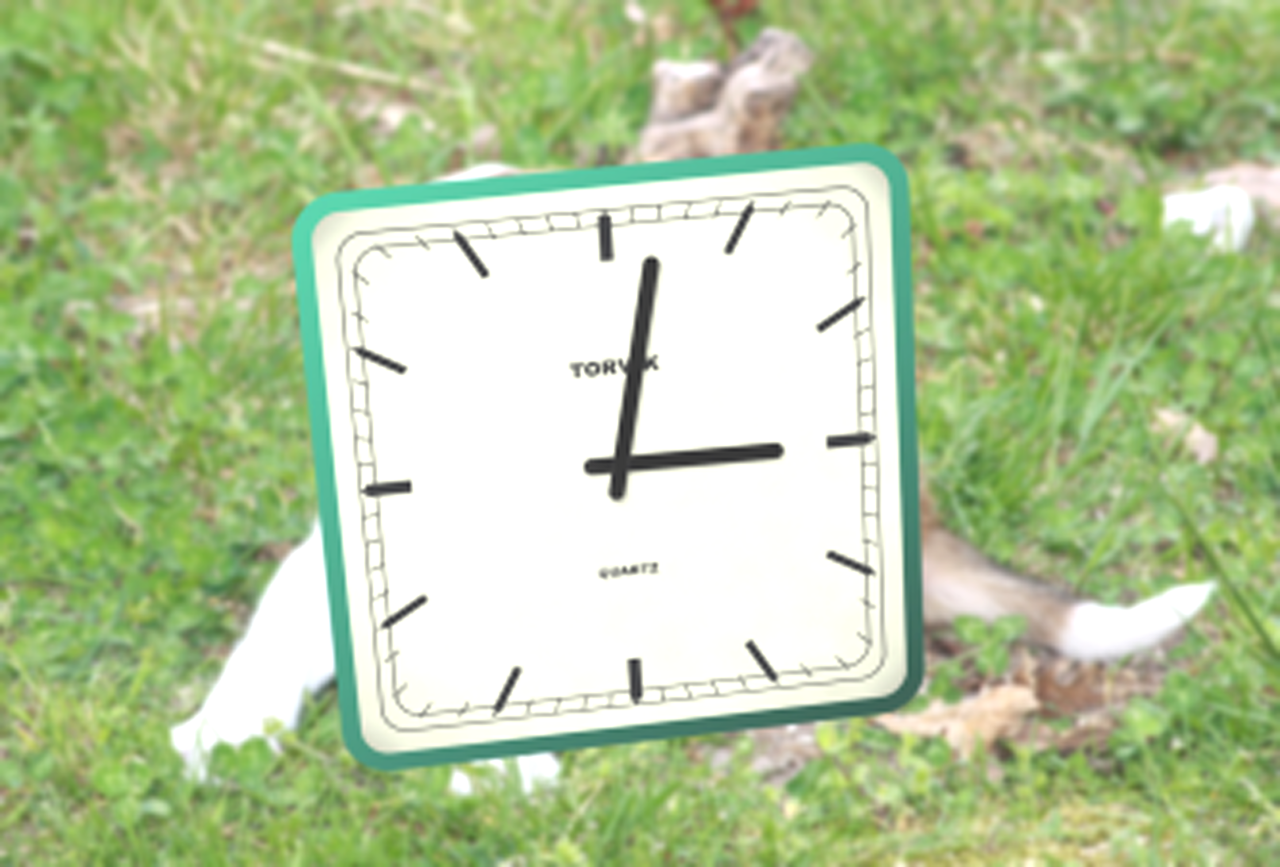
3:02
